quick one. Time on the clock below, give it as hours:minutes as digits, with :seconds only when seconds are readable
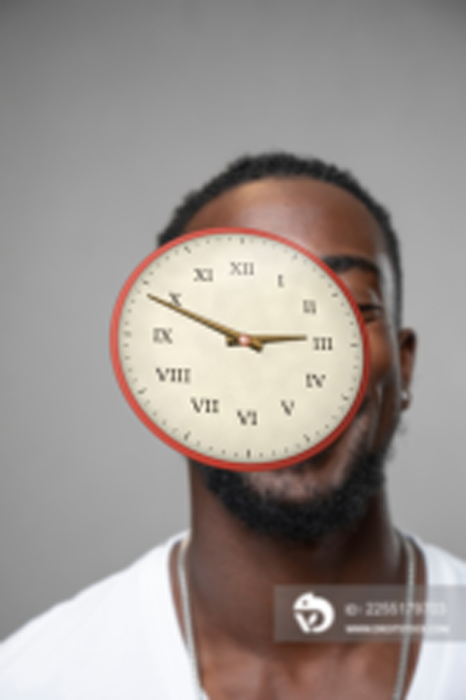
2:49
